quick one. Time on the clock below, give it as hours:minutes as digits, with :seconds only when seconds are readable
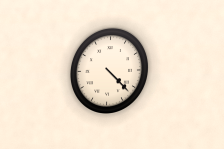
4:22
